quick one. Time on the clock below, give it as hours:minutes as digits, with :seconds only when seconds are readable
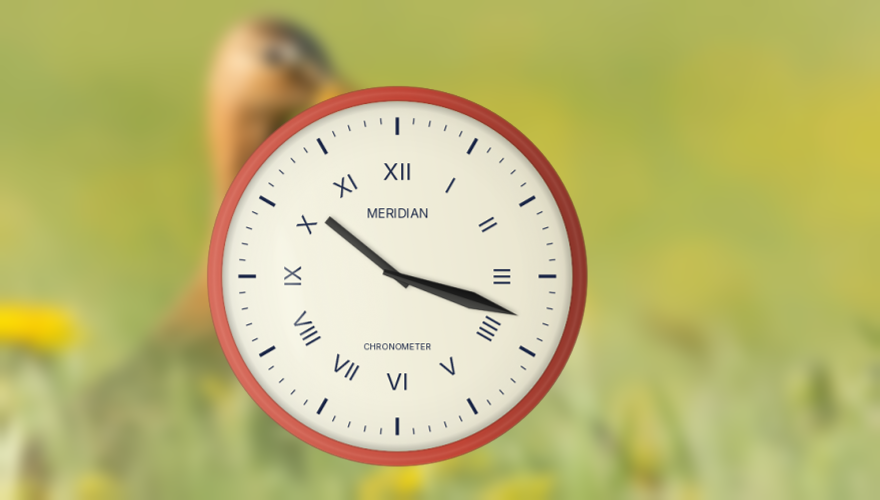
10:18
